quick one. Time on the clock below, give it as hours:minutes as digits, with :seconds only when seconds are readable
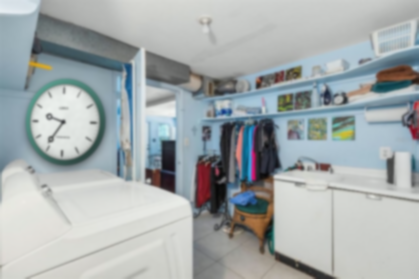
9:36
